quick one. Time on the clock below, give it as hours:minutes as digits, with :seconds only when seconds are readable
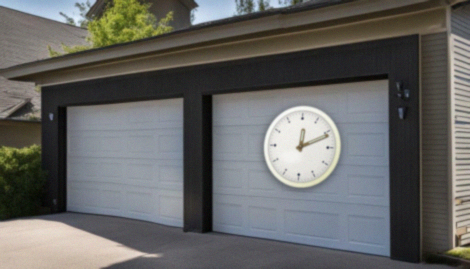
12:11
